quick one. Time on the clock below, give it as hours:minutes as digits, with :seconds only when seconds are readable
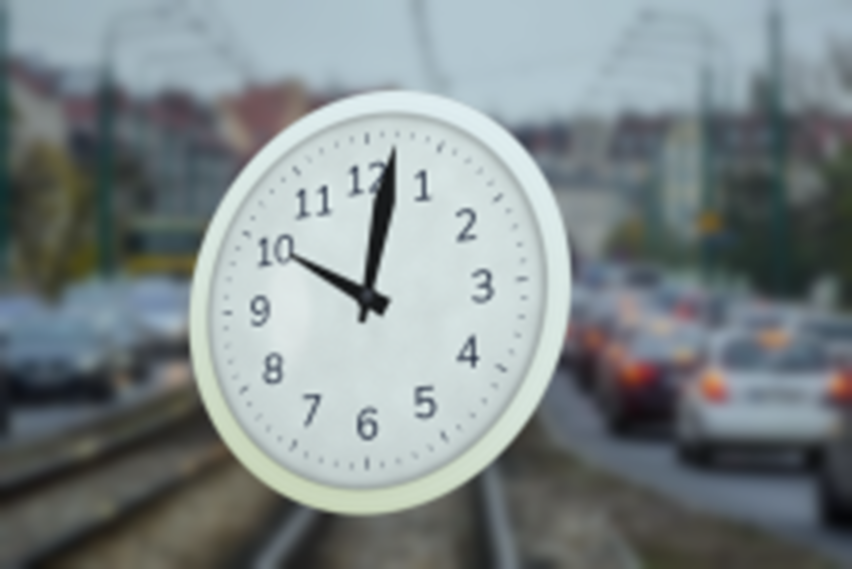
10:02
